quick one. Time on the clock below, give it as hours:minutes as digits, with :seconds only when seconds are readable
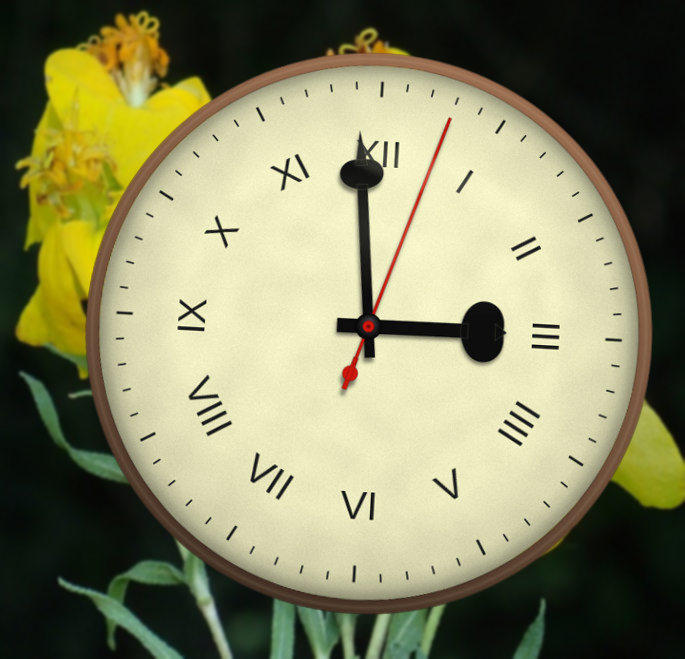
2:59:03
